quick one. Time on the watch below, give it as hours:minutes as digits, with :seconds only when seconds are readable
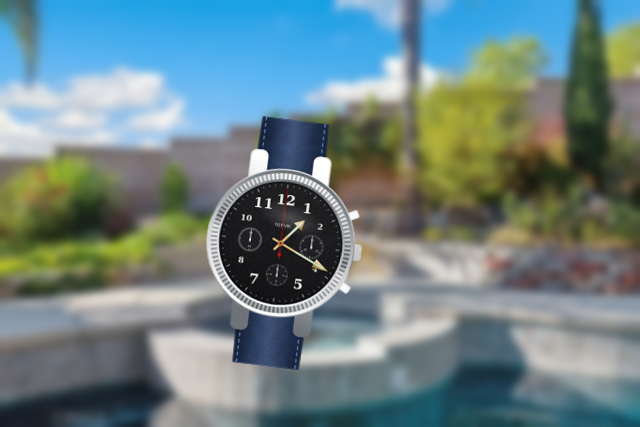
1:19
